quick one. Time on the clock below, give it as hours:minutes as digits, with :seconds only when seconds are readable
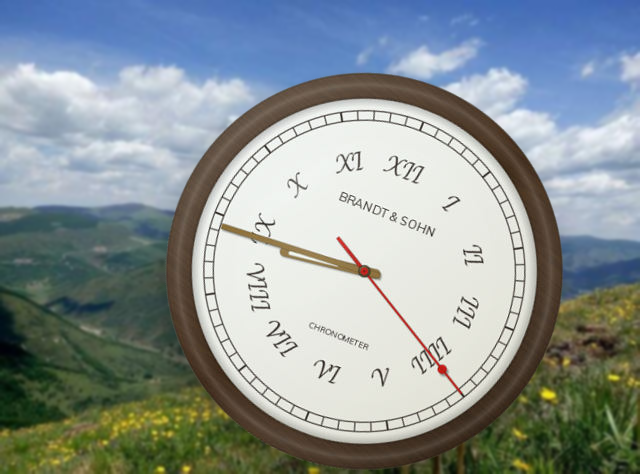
8:44:20
